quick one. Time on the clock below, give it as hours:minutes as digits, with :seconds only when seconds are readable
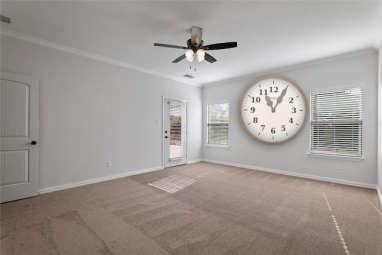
11:05
